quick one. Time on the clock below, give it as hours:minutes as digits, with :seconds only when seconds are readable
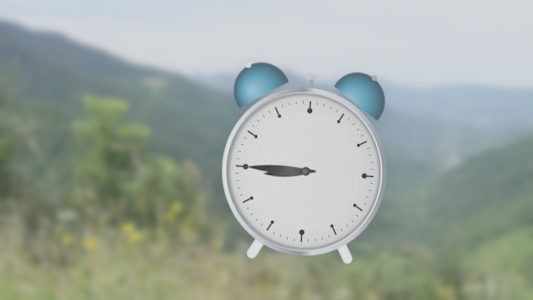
8:45
